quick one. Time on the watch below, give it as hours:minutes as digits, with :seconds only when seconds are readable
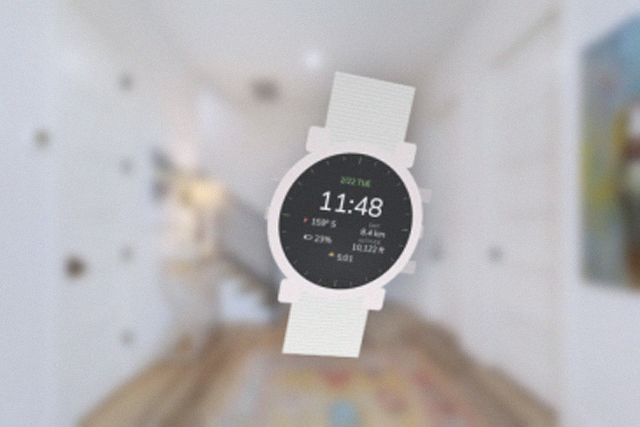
11:48
